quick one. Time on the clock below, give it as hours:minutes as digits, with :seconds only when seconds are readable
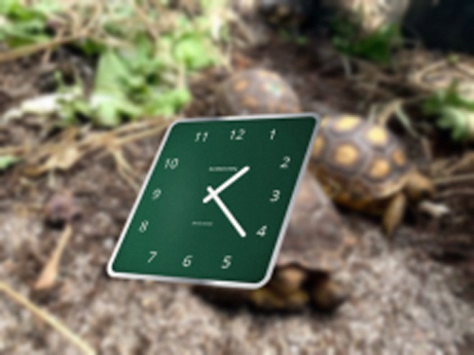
1:22
